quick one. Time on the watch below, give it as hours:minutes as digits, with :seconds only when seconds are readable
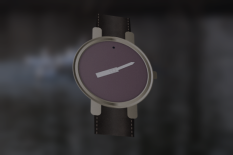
8:10
